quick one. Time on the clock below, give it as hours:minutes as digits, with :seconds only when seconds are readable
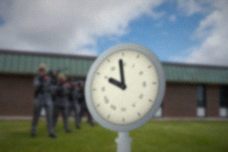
9:59
